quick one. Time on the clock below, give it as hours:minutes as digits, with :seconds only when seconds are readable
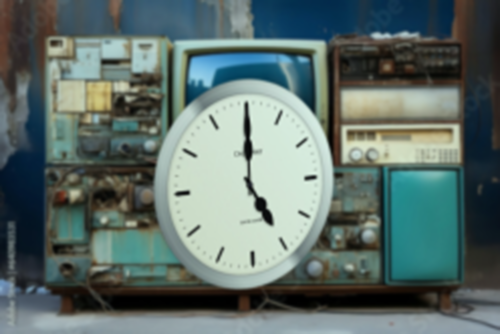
5:00
